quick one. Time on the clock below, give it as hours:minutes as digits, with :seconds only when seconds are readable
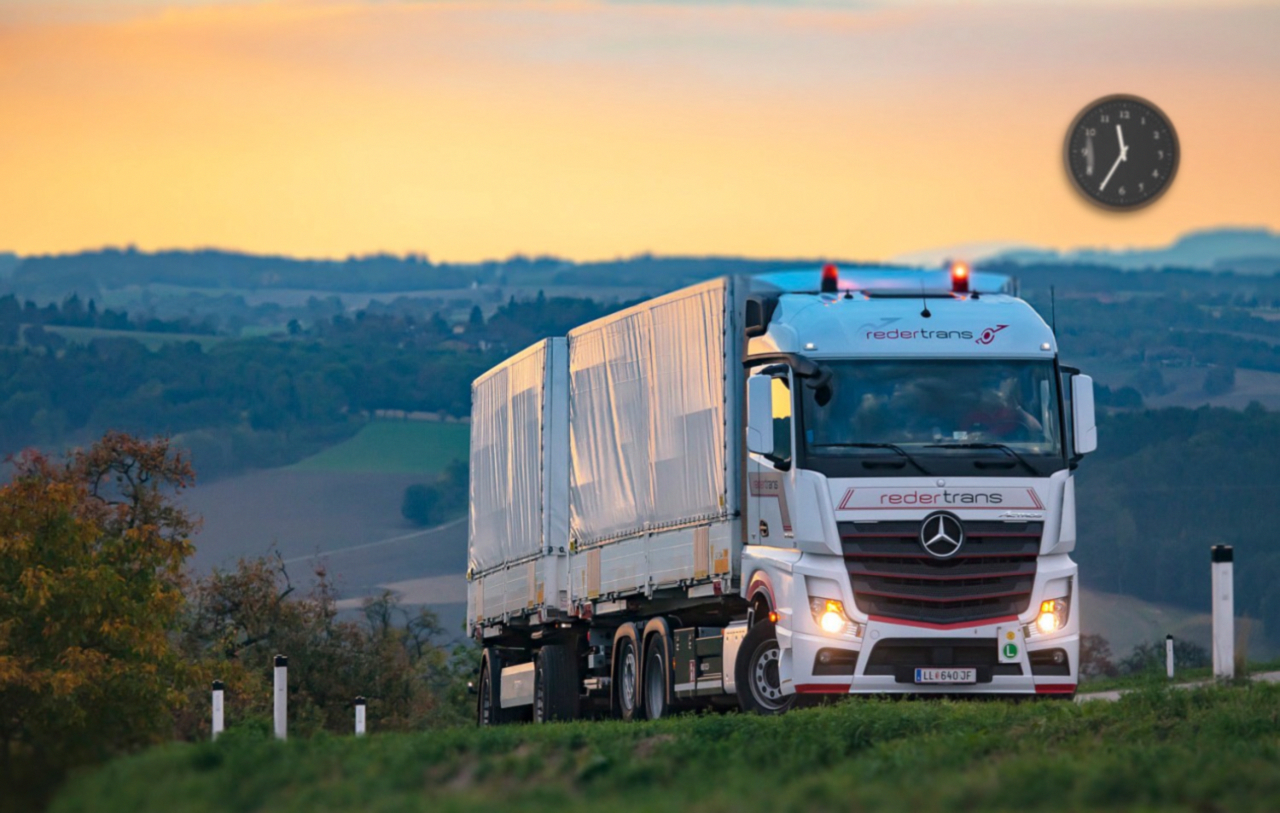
11:35
